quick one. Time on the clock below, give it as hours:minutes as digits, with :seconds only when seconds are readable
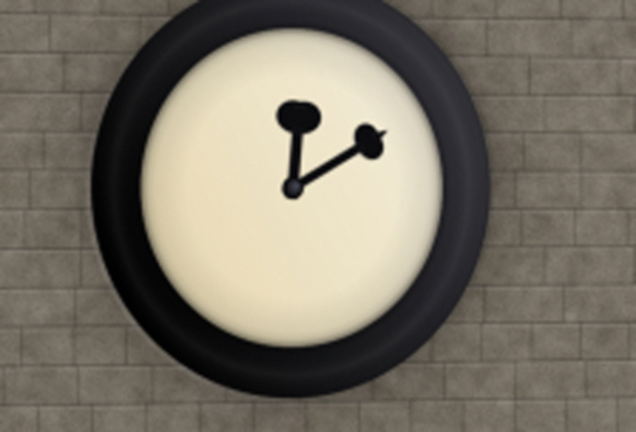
12:10
